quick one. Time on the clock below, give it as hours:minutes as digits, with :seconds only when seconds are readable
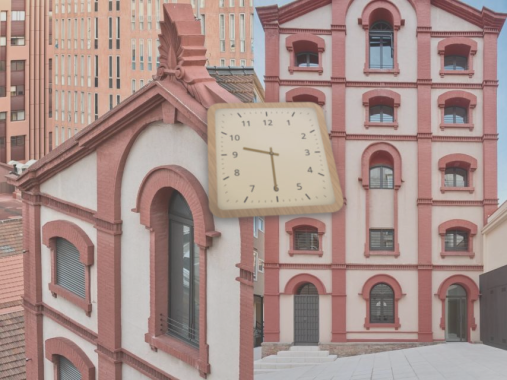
9:30
